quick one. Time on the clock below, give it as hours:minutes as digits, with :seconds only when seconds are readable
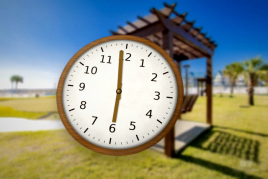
5:59
